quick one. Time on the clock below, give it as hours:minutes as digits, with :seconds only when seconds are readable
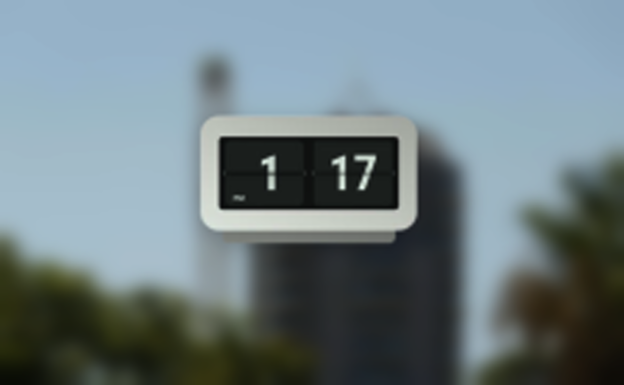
1:17
